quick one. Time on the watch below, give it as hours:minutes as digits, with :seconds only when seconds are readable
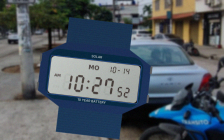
10:27:52
